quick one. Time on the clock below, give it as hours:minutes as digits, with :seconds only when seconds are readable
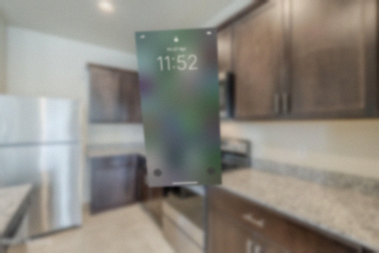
11:52
